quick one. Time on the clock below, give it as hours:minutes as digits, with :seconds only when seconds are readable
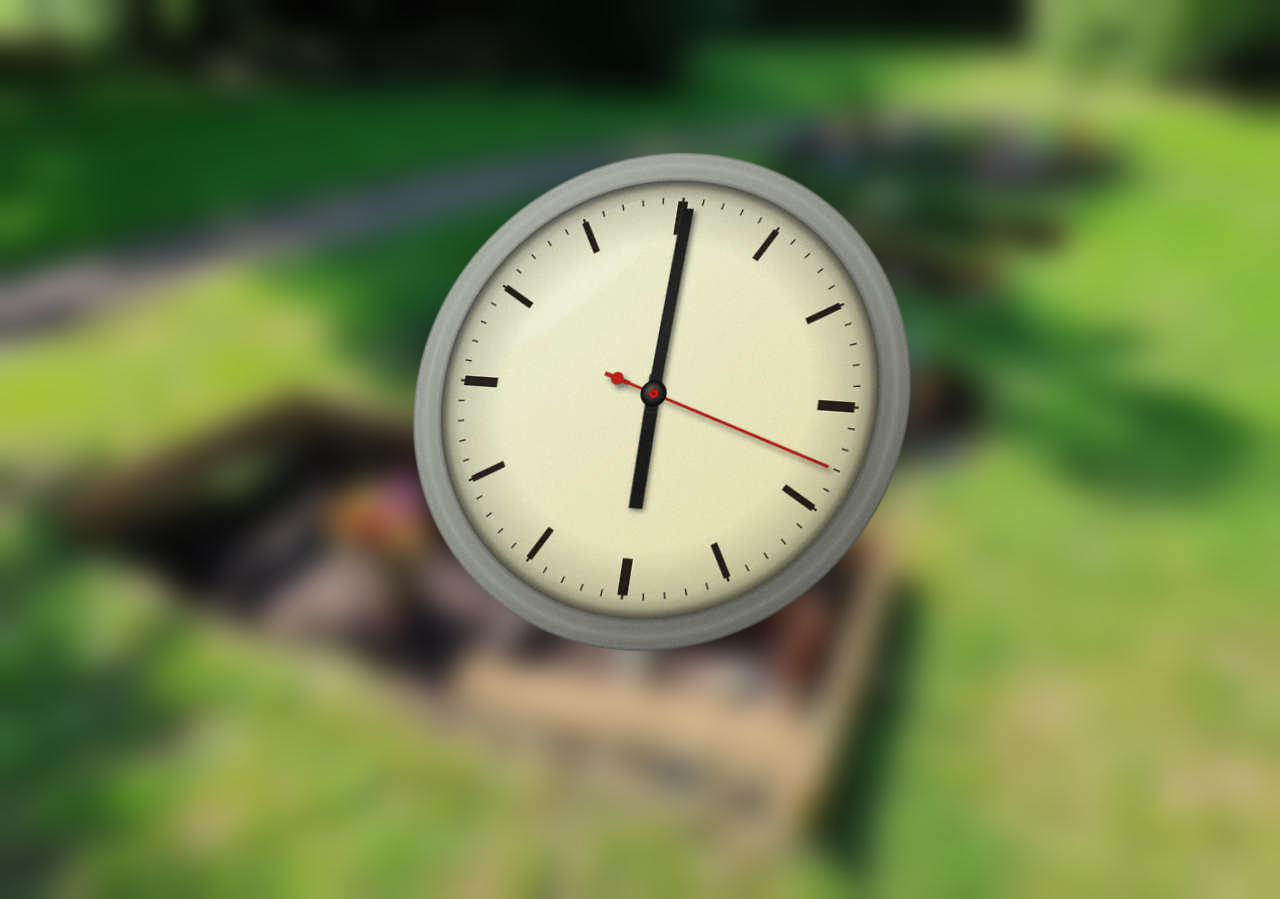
6:00:18
